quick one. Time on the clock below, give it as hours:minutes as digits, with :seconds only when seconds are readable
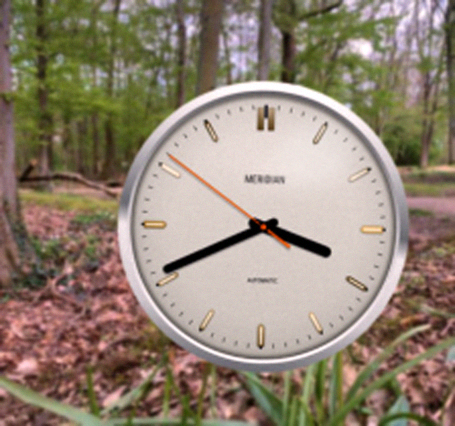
3:40:51
